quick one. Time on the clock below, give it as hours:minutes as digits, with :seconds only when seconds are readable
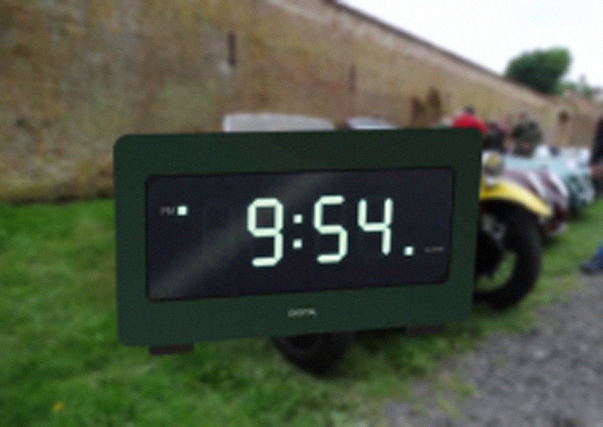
9:54
